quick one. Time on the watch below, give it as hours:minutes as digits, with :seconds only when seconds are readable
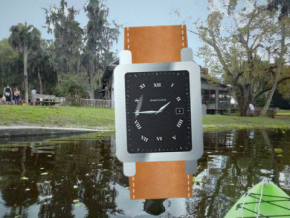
1:45
